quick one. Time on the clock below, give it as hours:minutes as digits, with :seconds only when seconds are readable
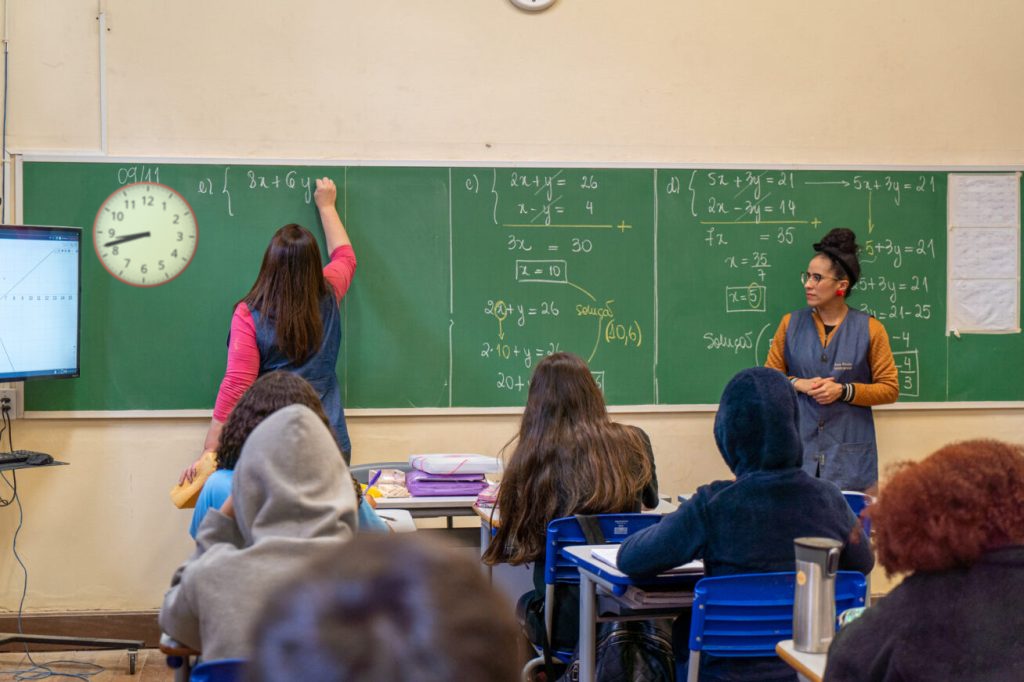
8:42
